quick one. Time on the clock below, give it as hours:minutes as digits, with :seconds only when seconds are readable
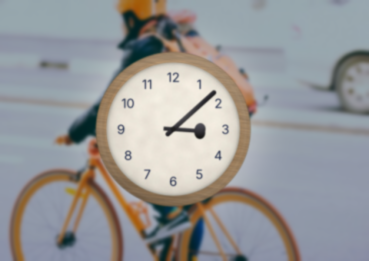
3:08
